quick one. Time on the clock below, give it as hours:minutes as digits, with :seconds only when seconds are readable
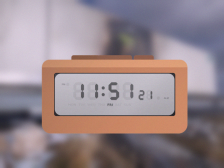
11:51:21
